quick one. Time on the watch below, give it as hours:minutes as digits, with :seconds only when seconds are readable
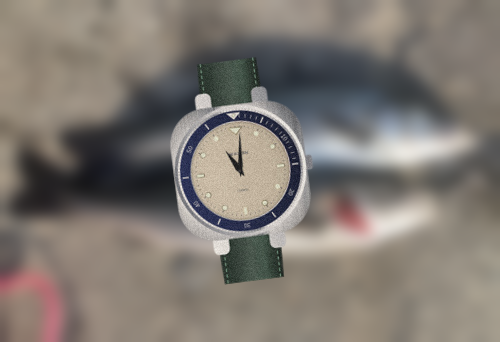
11:01
